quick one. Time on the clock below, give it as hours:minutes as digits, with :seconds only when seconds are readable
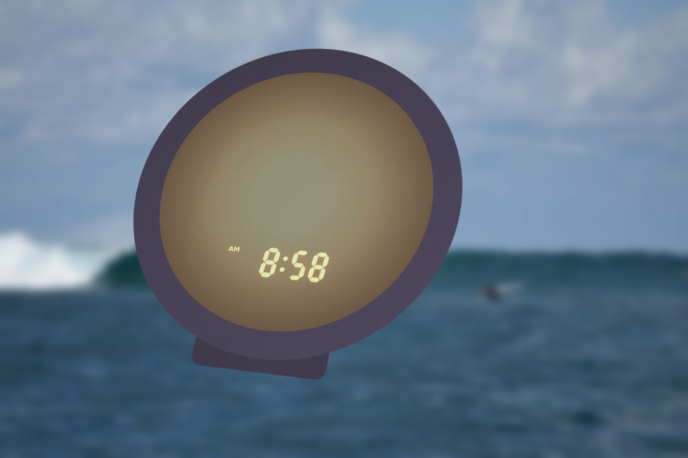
8:58
